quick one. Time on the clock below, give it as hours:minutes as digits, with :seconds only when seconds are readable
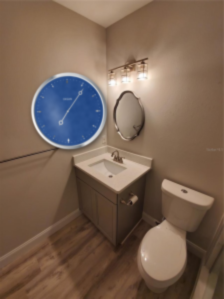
7:06
